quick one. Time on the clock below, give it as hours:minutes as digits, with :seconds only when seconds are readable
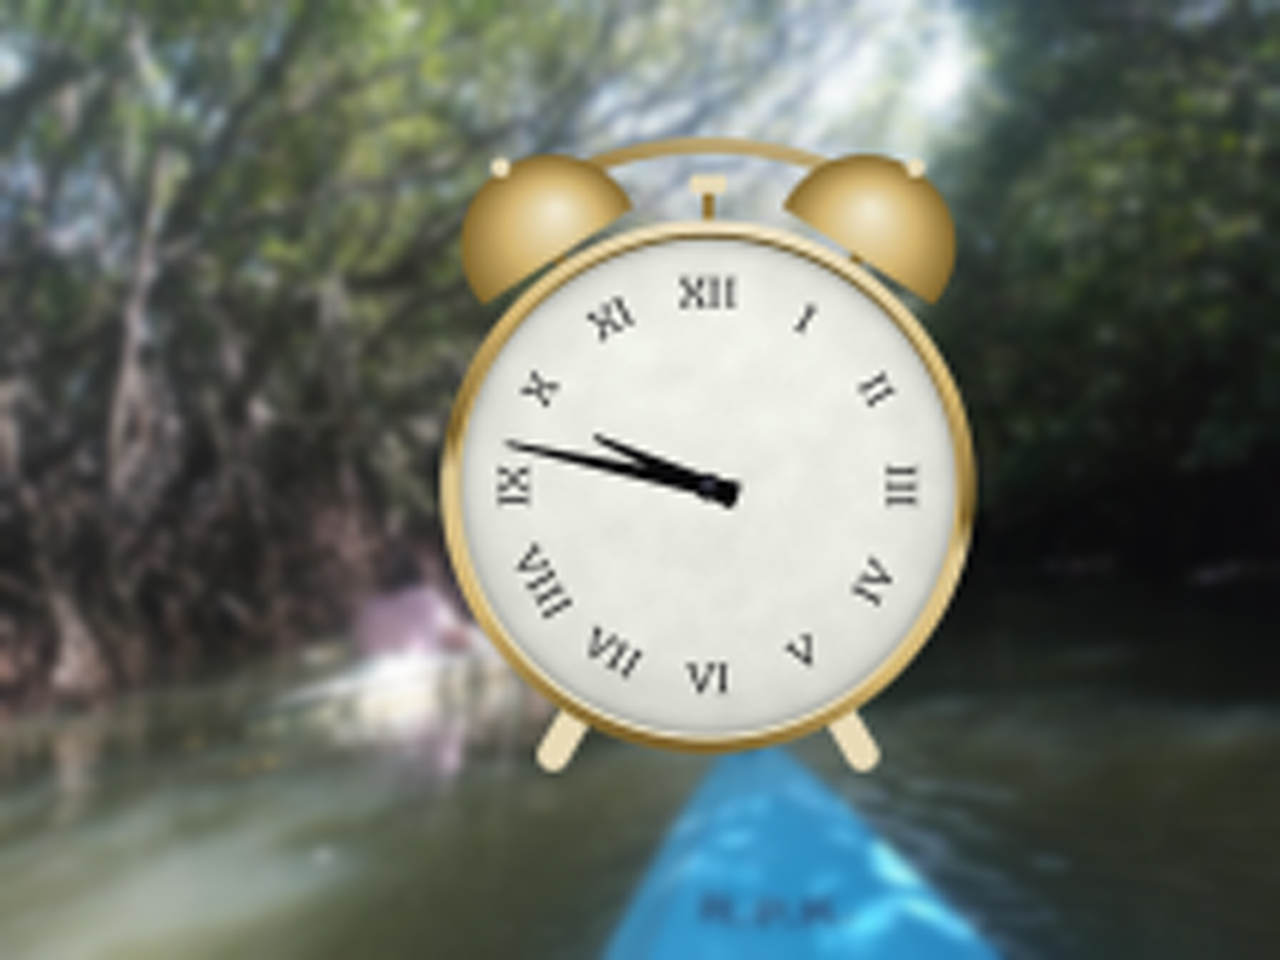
9:47
